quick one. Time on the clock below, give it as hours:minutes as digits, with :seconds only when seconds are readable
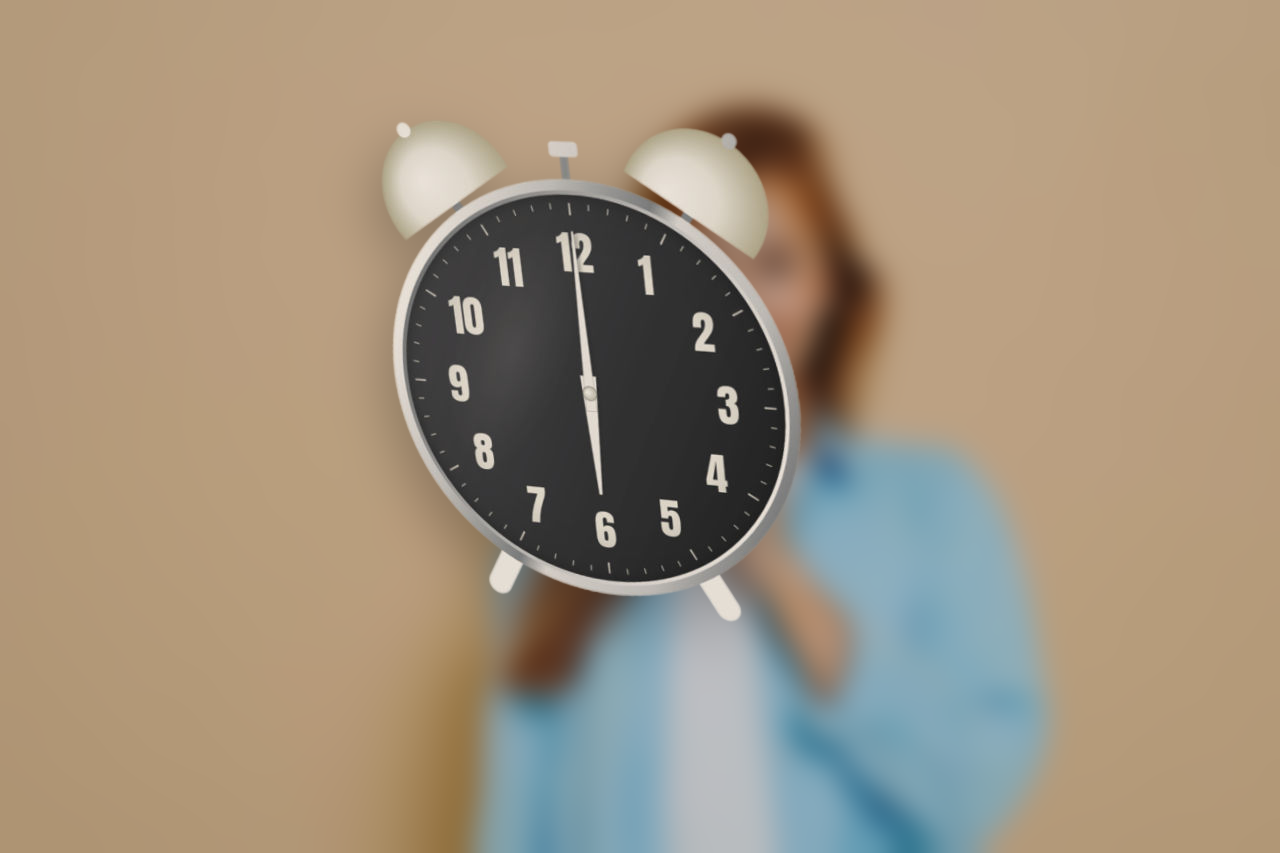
6:00
